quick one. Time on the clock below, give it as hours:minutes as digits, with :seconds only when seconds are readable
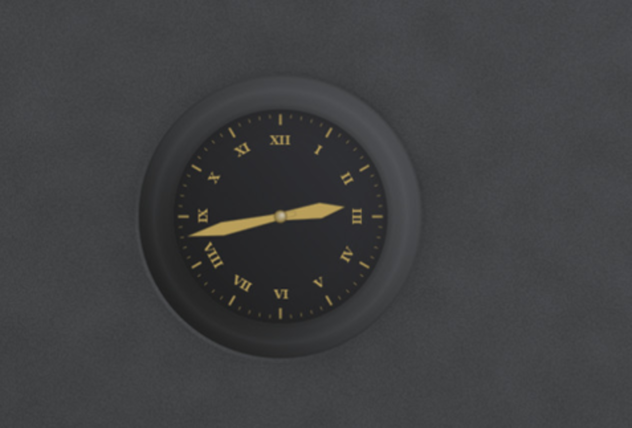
2:43
